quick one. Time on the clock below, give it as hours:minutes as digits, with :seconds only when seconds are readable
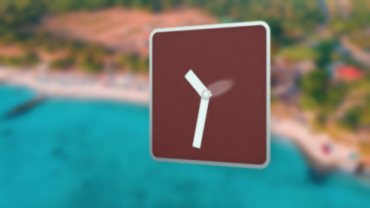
10:32
